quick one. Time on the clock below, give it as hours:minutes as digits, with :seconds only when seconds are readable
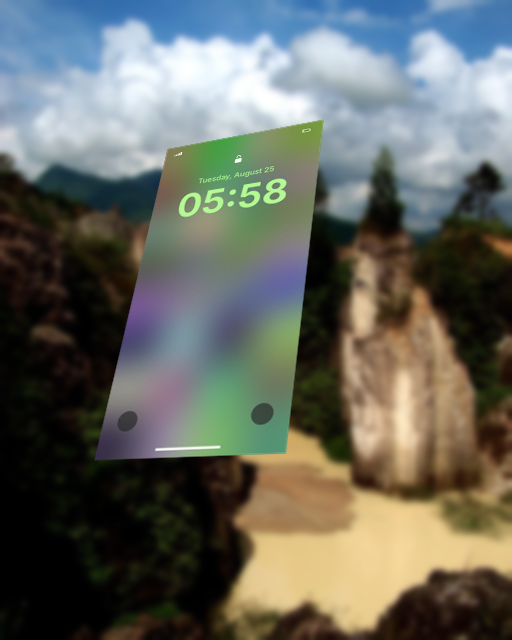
5:58
